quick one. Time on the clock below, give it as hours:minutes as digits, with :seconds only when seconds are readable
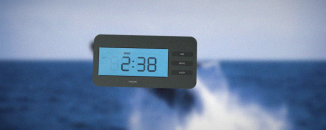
2:38
